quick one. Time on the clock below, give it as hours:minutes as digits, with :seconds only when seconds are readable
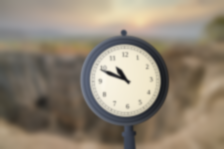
10:49
